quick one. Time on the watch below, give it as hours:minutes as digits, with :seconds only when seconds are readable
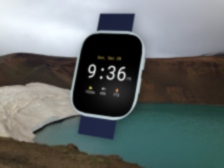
9:36
